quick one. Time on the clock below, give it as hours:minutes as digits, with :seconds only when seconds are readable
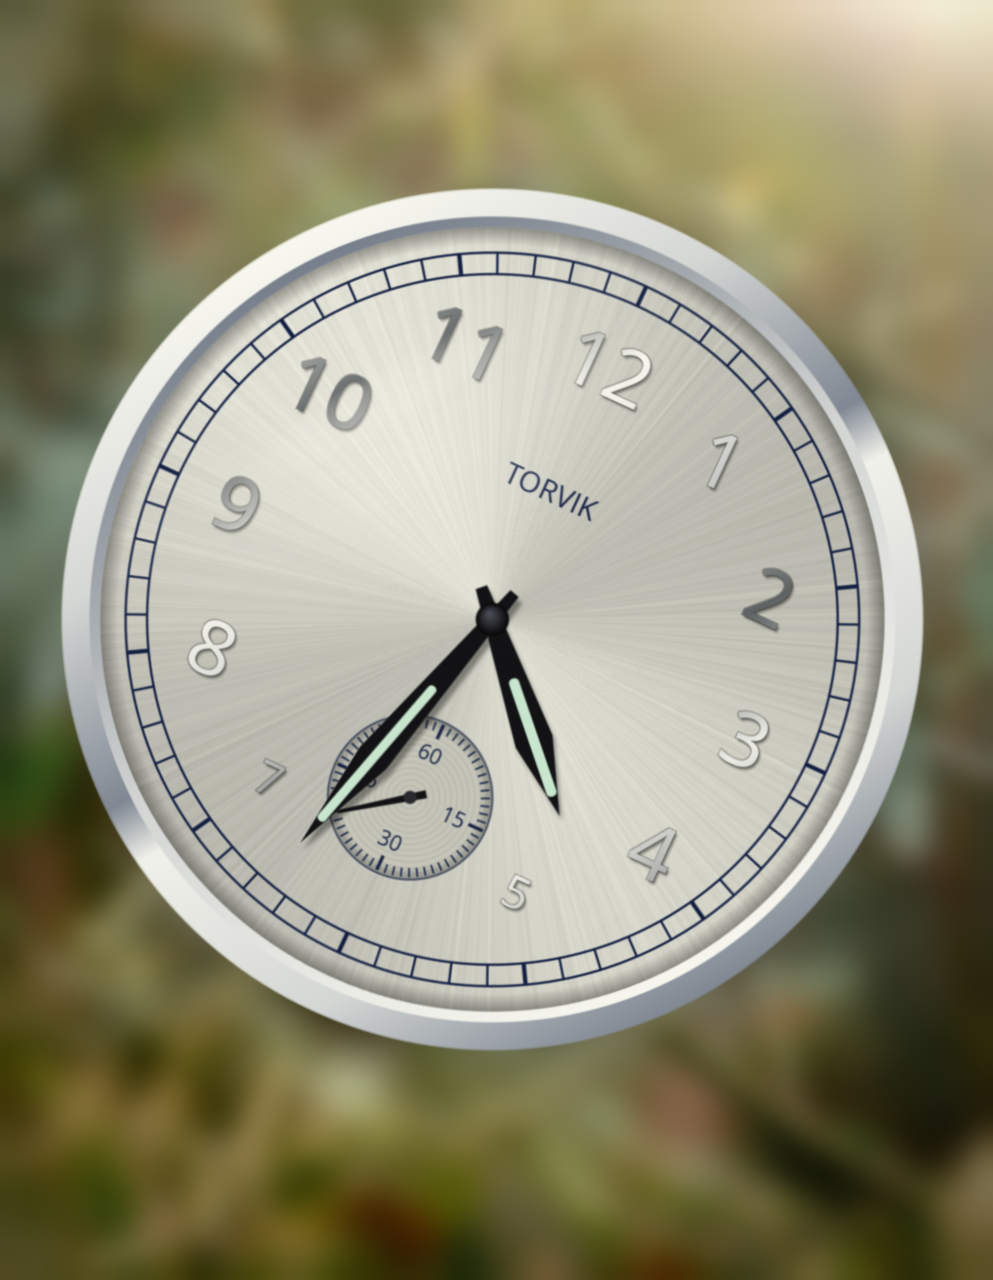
4:32:39
